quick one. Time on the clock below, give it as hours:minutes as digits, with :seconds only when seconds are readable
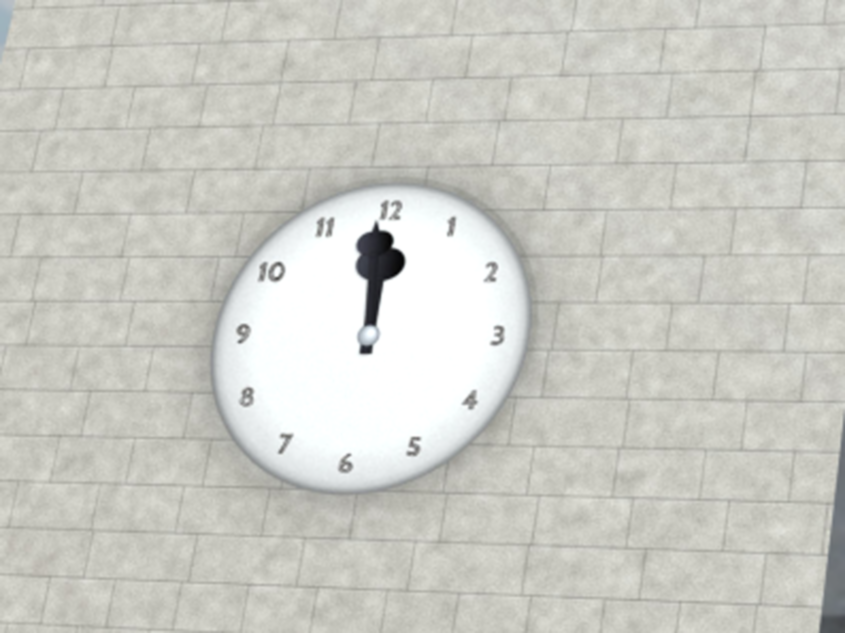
11:59
